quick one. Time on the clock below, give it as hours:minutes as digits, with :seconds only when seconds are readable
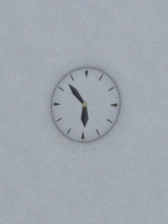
5:53
